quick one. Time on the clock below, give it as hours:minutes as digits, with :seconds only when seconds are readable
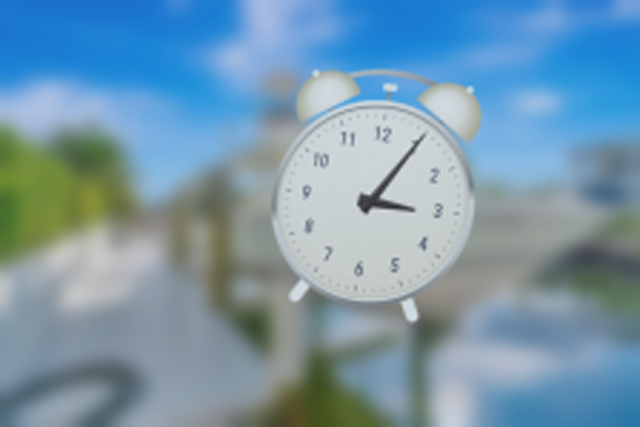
3:05
